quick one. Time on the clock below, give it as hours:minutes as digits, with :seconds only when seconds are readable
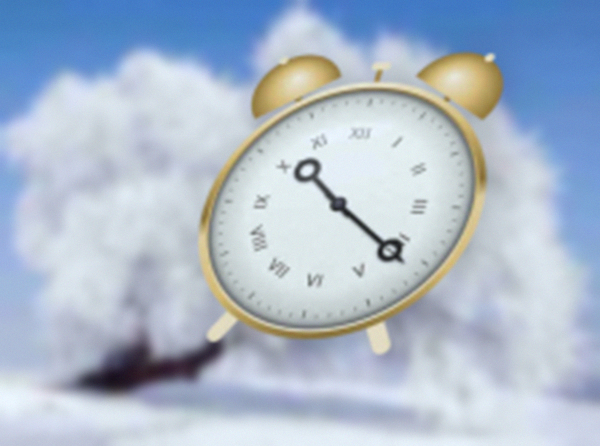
10:21
